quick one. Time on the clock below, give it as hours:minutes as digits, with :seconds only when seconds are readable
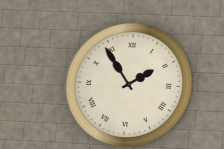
1:54
